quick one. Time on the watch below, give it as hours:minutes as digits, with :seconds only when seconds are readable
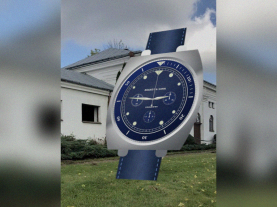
2:46
